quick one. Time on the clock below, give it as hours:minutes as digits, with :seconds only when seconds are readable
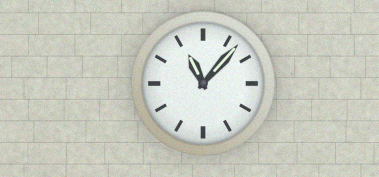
11:07
